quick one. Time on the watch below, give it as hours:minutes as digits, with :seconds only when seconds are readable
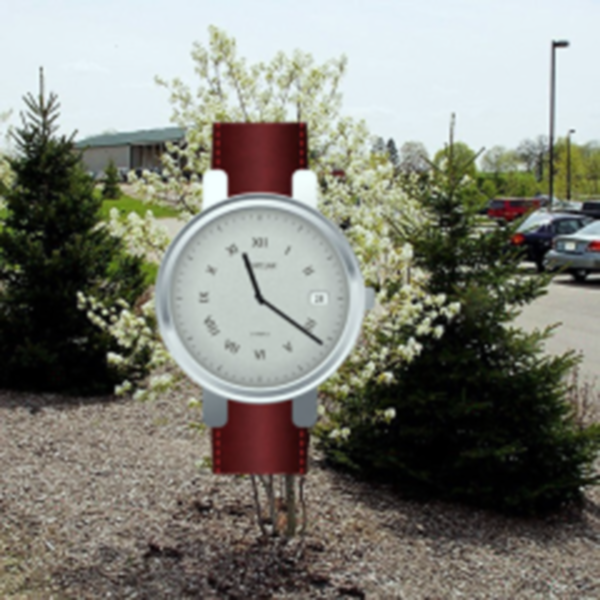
11:21
